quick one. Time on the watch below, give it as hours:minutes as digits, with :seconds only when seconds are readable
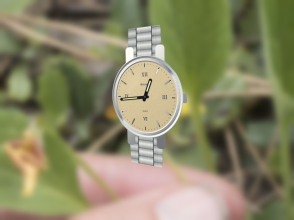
12:44
